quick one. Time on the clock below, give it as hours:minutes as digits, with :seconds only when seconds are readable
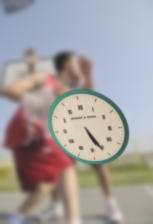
5:26
